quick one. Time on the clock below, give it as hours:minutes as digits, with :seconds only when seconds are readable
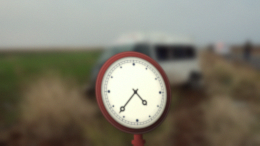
4:37
